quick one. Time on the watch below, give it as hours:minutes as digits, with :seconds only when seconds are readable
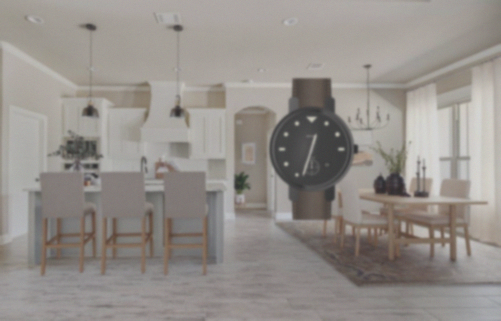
12:33
